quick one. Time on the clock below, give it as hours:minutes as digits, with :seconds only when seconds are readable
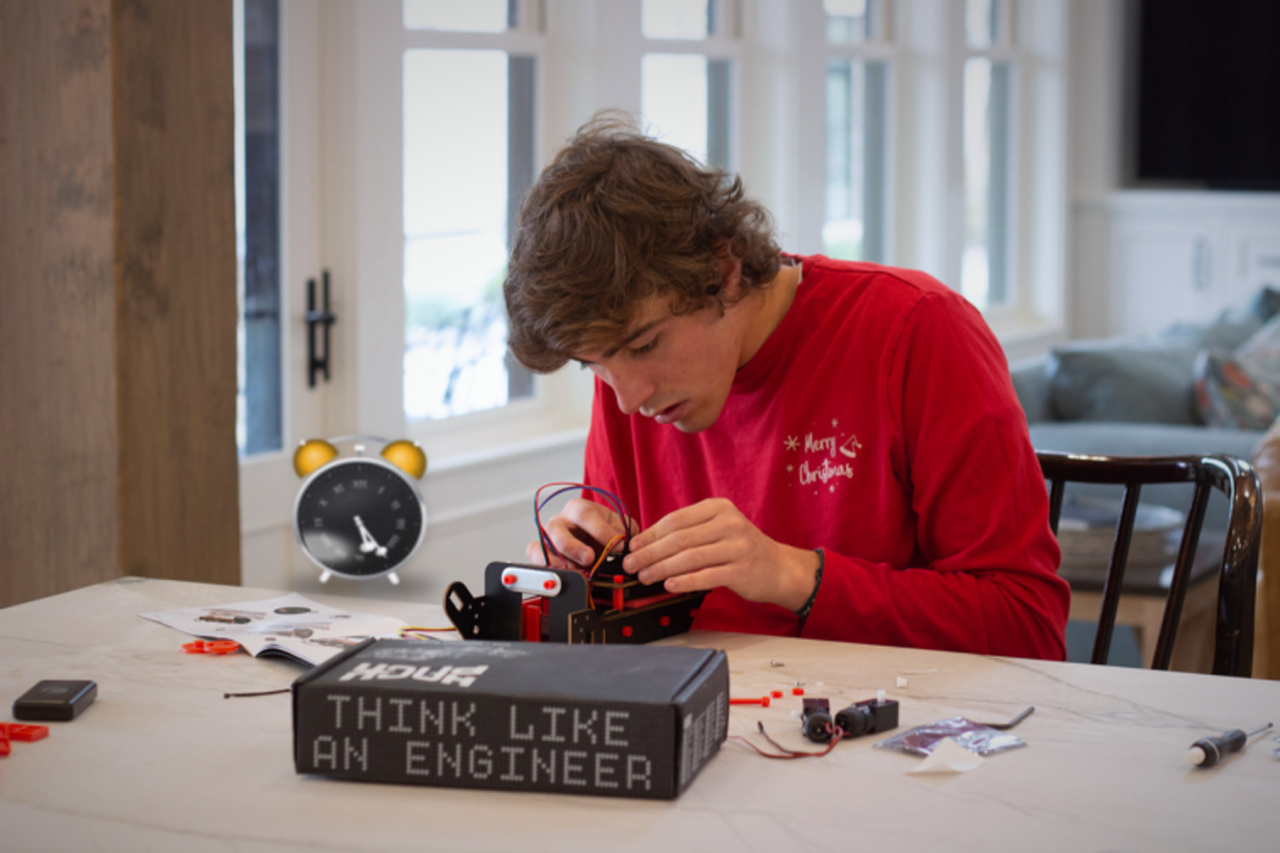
5:24
